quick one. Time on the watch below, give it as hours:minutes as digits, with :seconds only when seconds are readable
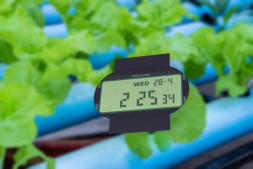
2:25:34
